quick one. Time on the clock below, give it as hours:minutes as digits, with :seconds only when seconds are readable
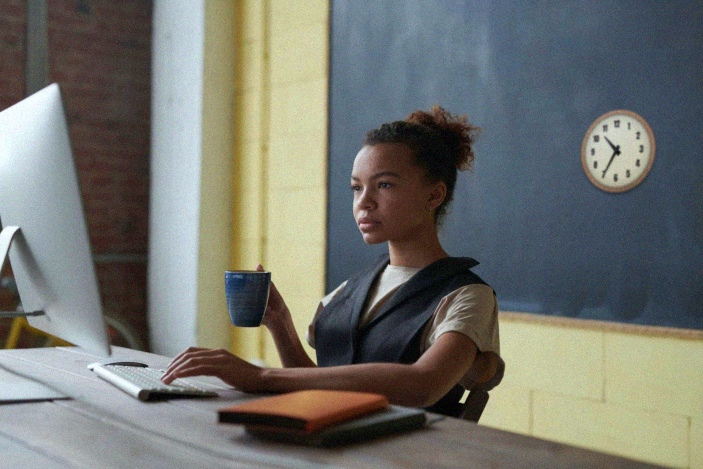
10:35
